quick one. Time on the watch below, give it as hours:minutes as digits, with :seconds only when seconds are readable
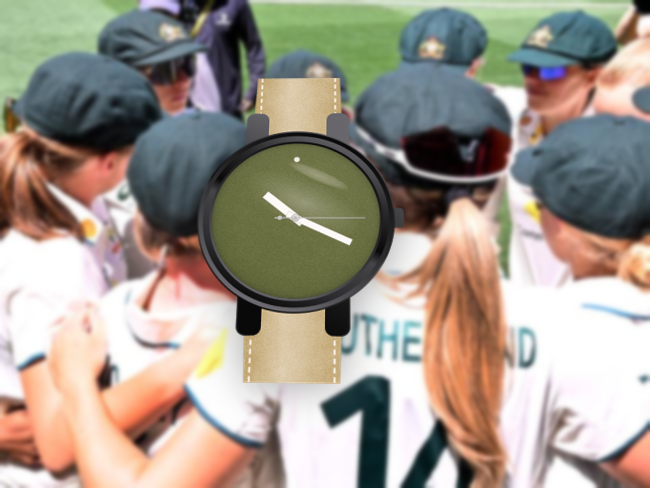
10:19:15
